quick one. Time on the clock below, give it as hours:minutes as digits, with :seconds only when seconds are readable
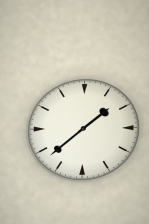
1:38
